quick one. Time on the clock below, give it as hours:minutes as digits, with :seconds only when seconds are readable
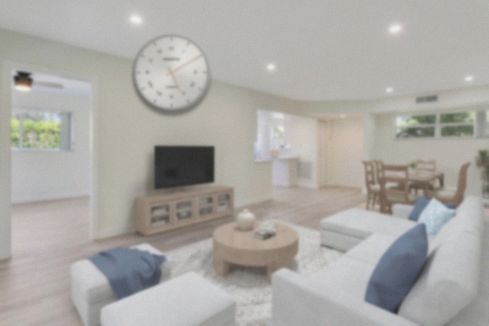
5:10
